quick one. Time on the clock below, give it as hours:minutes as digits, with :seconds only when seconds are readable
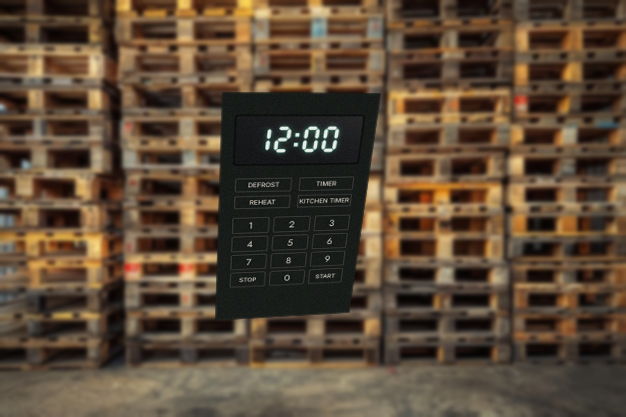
12:00
